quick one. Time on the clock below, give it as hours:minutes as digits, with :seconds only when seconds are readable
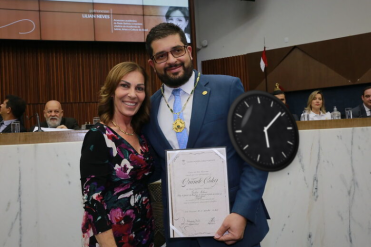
6:09
